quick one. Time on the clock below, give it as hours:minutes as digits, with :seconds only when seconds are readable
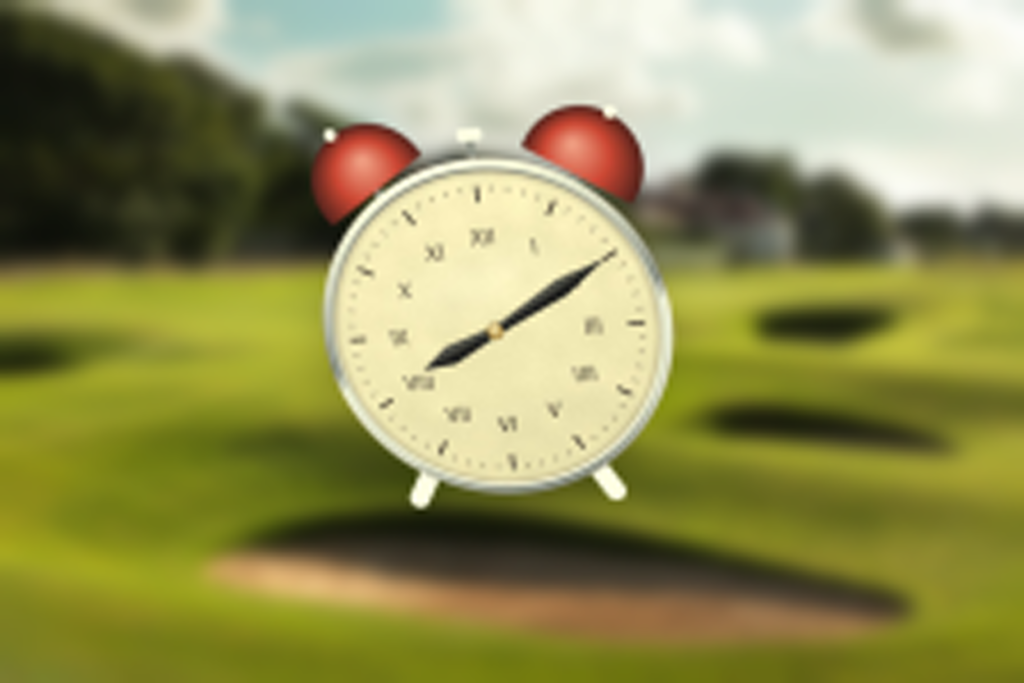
8:10
